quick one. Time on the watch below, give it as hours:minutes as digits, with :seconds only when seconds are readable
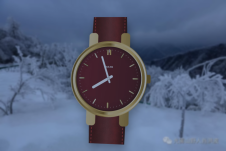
7:57
